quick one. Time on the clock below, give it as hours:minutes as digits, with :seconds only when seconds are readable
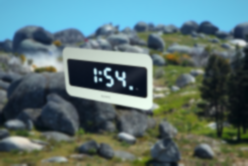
1:54
